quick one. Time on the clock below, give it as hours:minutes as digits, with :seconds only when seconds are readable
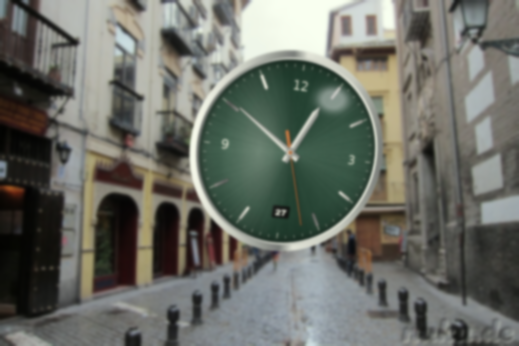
12:50:27
